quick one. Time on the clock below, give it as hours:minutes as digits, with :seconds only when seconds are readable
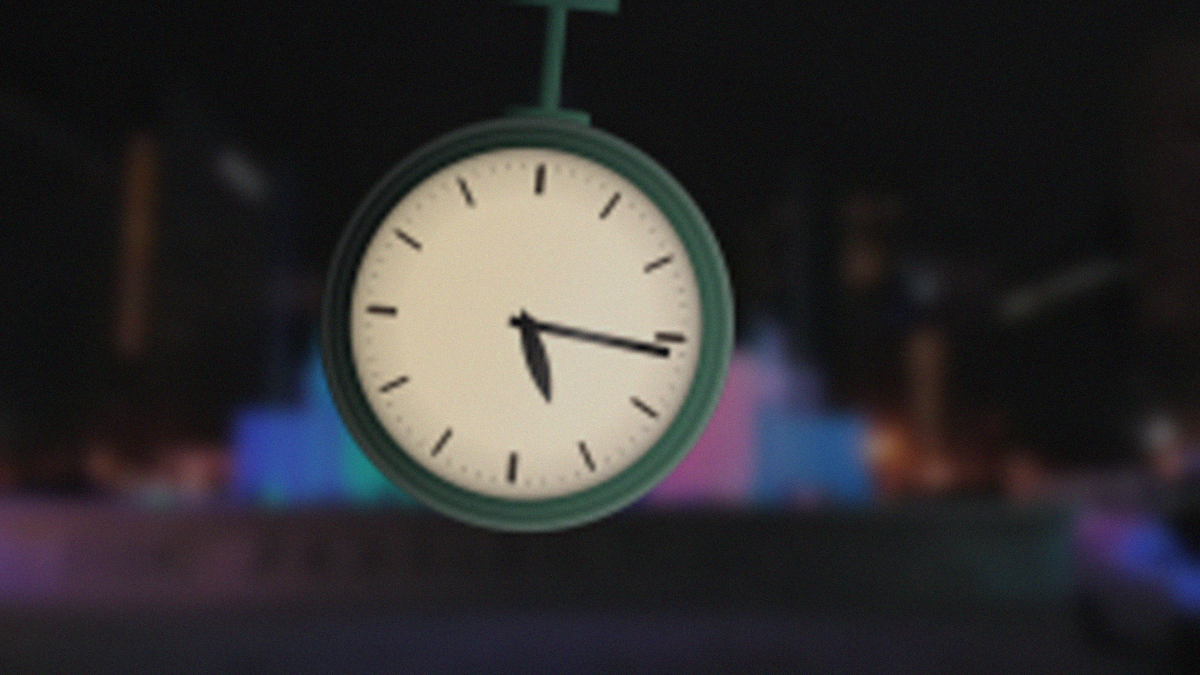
5:16
